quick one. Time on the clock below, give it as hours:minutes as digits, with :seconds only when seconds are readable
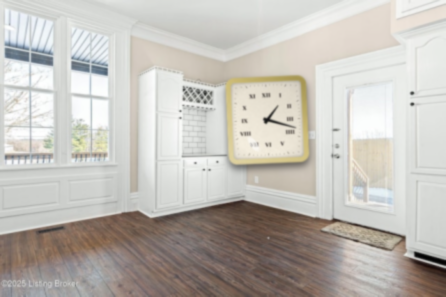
1:18
